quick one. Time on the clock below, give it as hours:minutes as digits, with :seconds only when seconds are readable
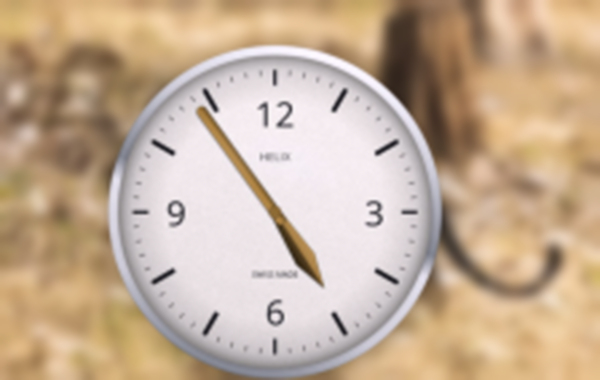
4:54
